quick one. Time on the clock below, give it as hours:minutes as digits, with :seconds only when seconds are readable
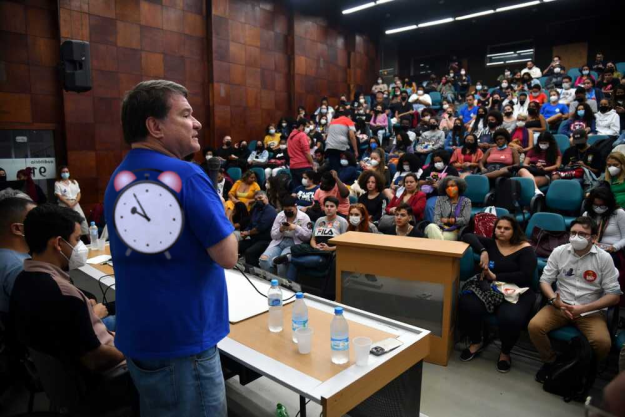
9:55
